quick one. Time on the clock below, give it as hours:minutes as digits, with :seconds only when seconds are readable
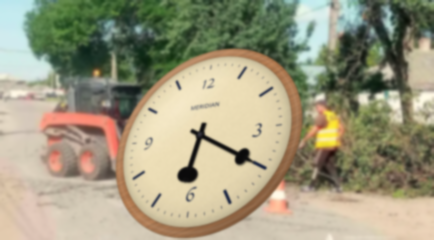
6:20
